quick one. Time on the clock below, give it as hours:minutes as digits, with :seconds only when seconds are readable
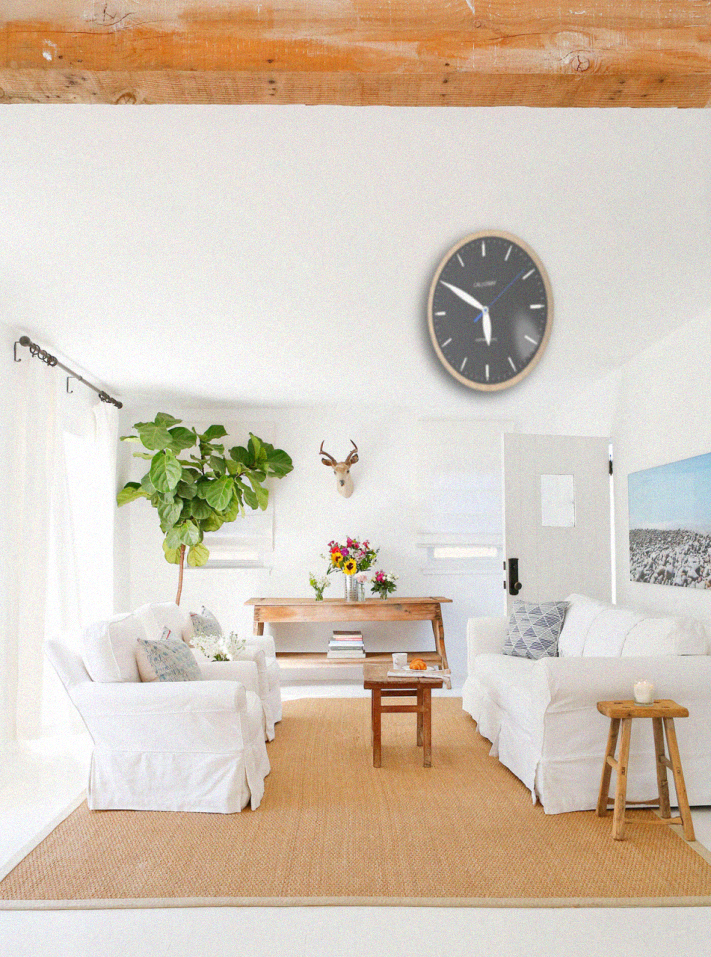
5:50:09
